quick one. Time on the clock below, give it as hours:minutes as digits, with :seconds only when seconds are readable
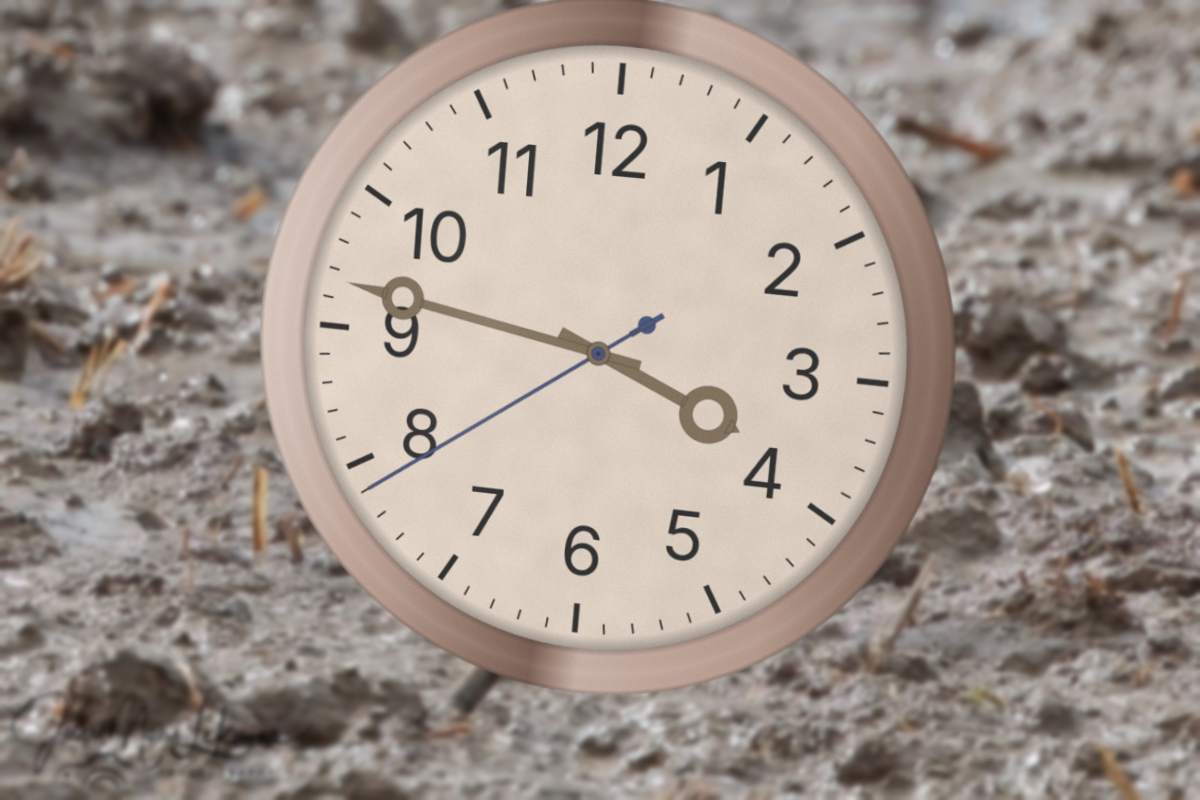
3:46:39
